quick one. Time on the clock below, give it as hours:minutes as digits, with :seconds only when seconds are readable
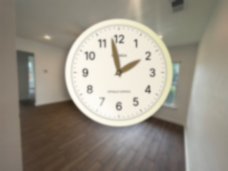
1:58
